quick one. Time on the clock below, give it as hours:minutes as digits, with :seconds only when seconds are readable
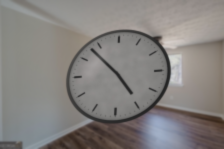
4:53
